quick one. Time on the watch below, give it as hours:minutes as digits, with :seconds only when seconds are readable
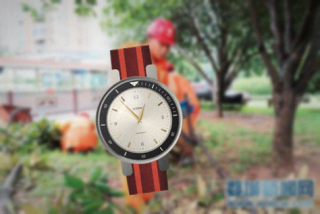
12:54
